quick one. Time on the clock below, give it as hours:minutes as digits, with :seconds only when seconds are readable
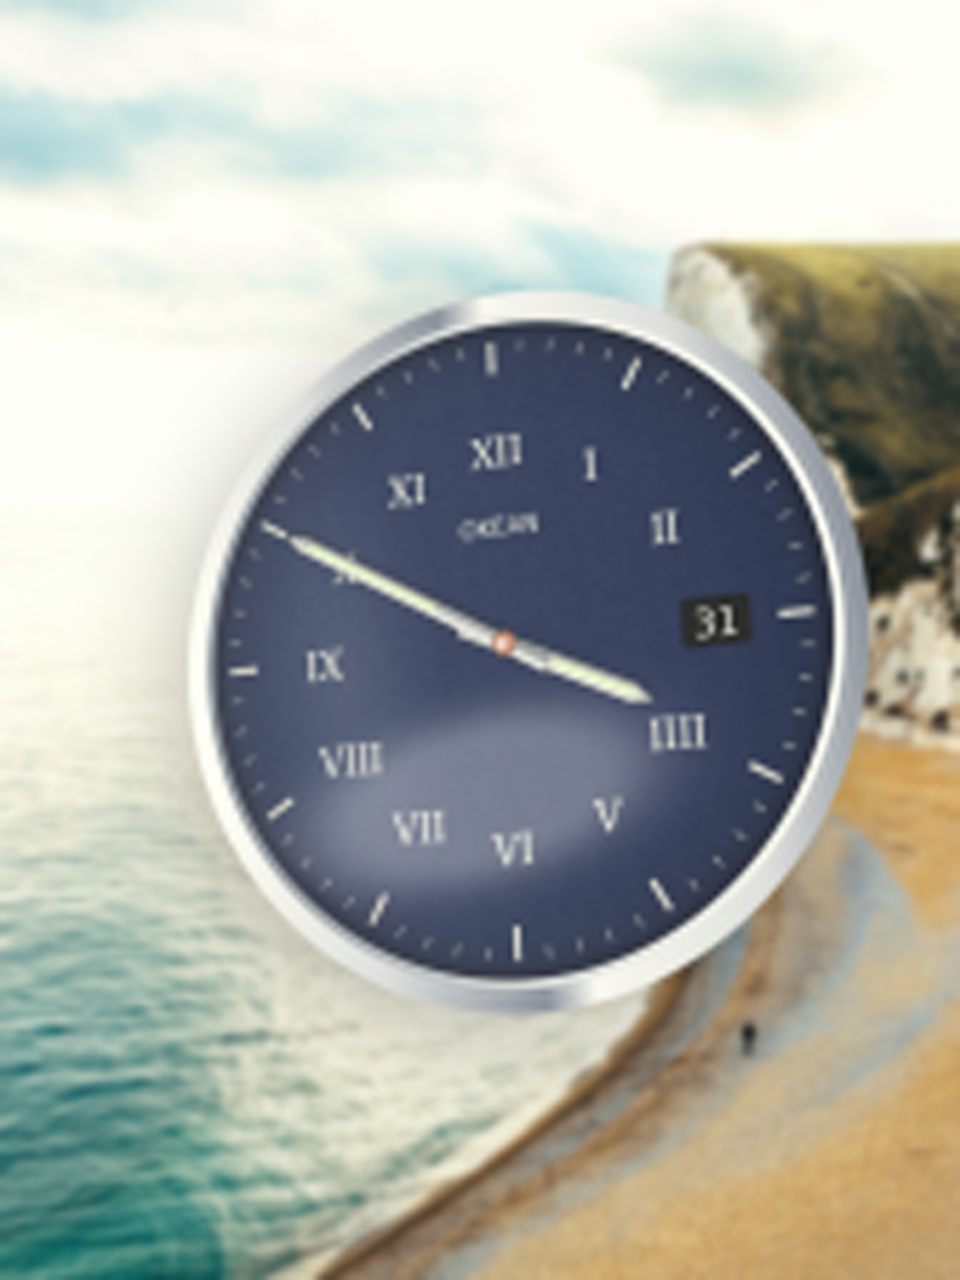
3:50
